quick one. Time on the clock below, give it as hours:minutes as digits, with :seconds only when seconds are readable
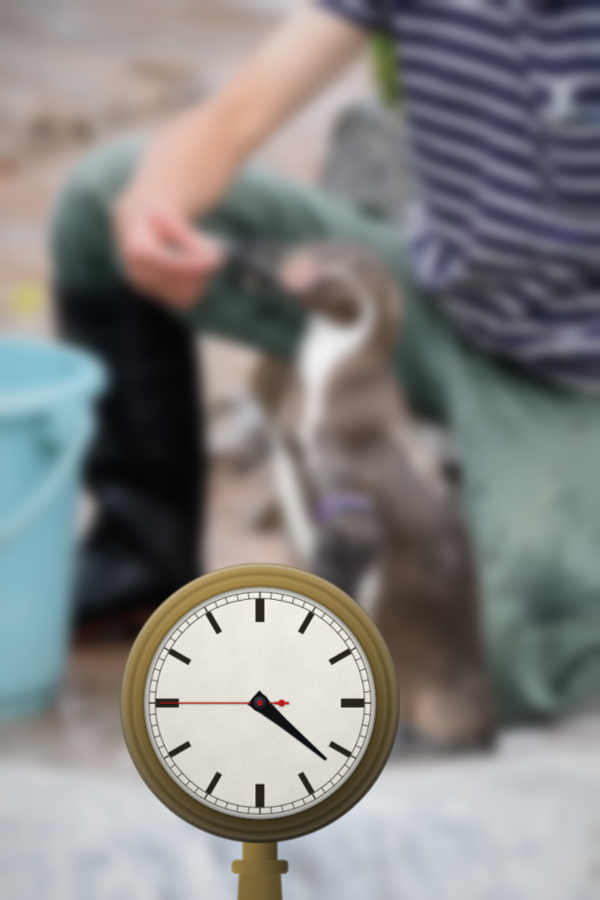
4:21:45
